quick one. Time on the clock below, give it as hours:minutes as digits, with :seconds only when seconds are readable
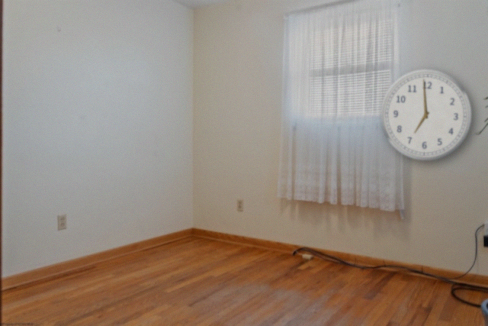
6:59
